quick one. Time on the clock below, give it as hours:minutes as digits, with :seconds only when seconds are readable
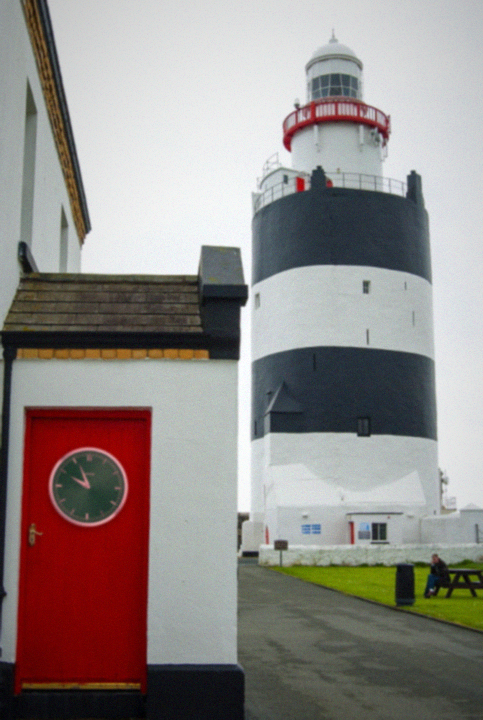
9:56
